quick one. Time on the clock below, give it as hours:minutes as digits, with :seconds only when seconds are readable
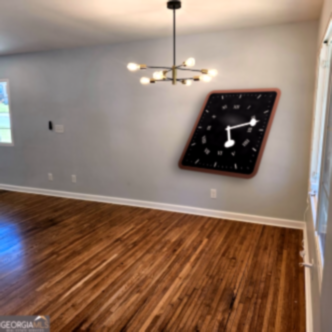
5:12
